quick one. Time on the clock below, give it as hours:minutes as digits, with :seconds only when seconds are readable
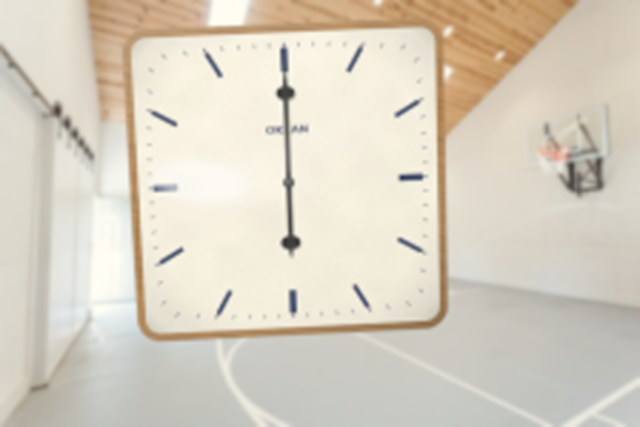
6:00
